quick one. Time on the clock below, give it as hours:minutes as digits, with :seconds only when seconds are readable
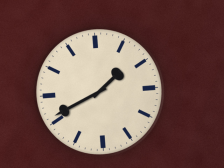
1:41
